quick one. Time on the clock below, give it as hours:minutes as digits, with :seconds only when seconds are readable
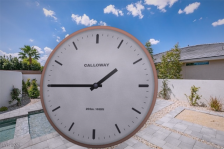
1:45
